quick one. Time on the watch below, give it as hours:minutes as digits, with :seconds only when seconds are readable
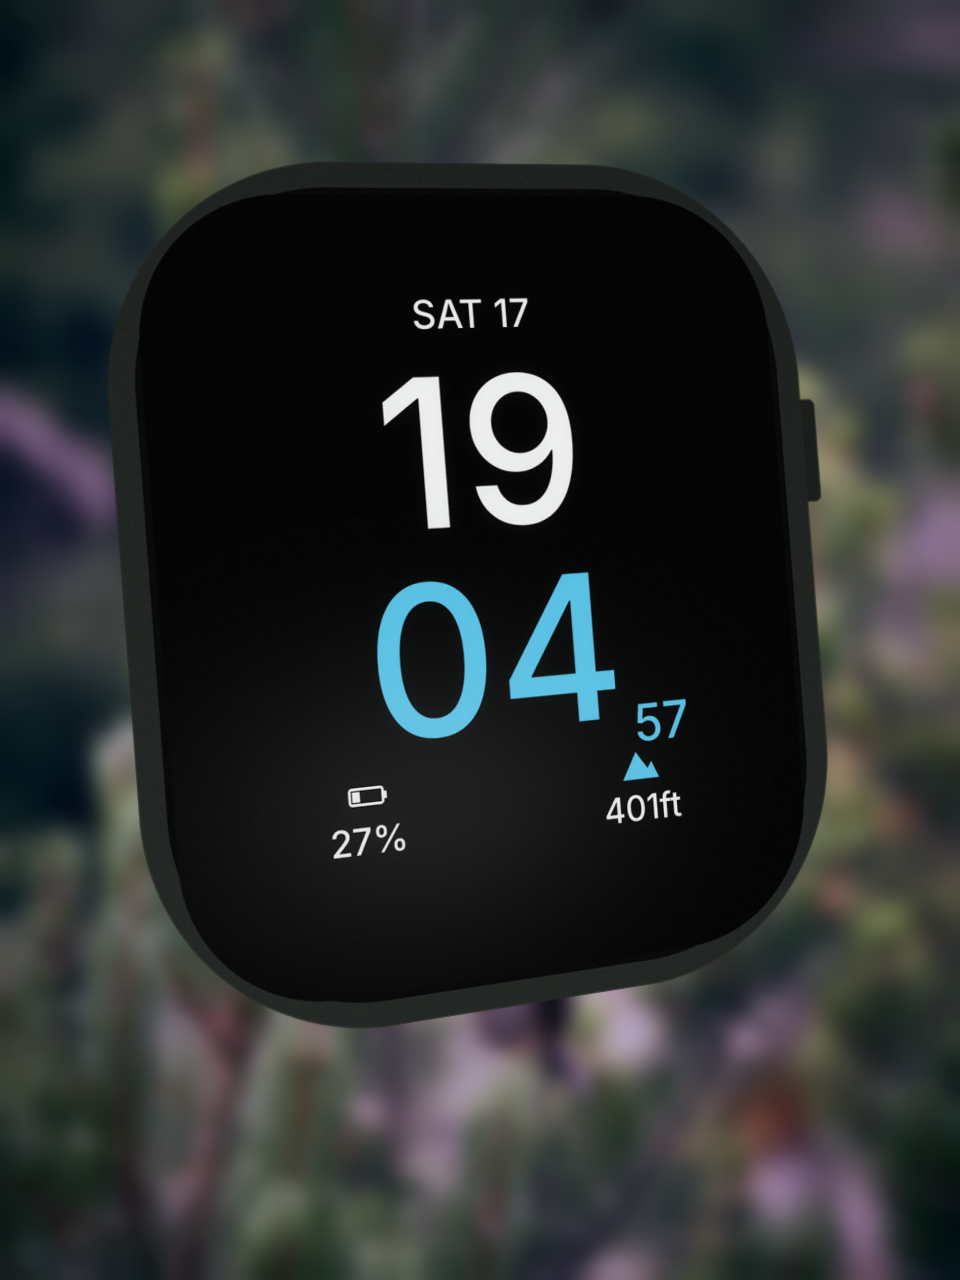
19:04:57
